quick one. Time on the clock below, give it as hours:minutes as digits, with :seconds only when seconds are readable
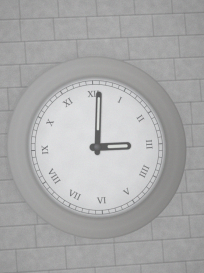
3:01
